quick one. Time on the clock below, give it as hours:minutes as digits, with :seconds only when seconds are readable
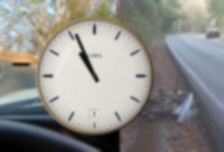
10:56
